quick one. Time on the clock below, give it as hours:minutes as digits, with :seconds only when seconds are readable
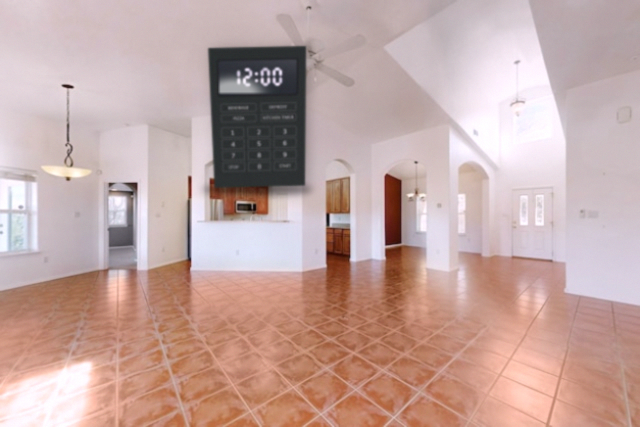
12:00
